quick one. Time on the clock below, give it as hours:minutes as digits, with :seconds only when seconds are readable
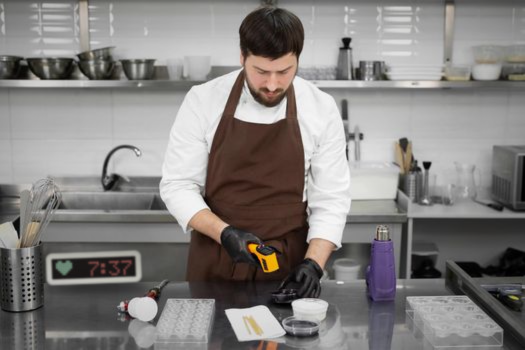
7:37
